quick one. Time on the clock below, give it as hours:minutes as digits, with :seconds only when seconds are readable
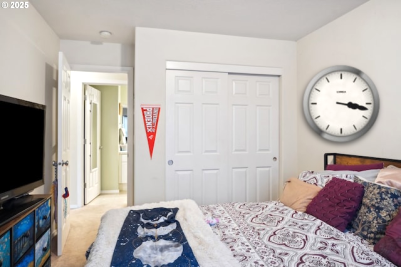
3:17
